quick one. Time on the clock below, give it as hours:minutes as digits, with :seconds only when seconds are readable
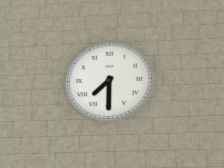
7:30
